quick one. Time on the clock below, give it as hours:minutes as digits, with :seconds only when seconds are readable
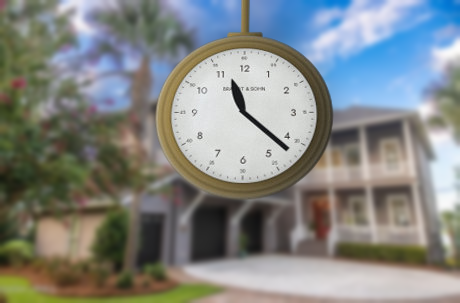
11:22
